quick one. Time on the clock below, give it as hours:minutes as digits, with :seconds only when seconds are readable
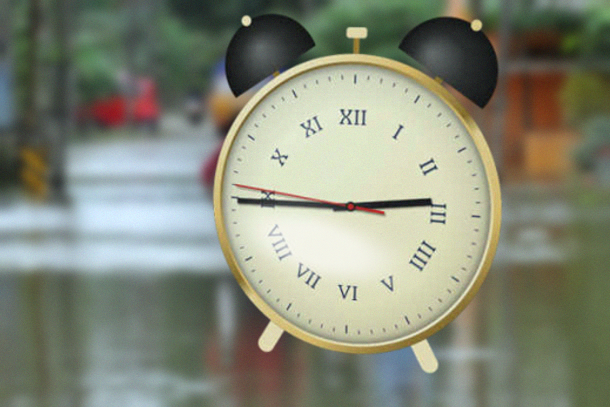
2:44:46
